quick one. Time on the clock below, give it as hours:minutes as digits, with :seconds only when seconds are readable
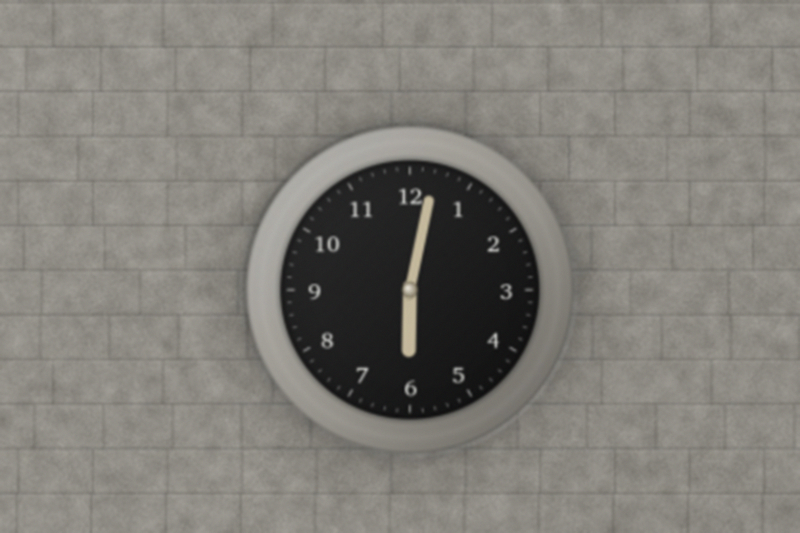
6:02
